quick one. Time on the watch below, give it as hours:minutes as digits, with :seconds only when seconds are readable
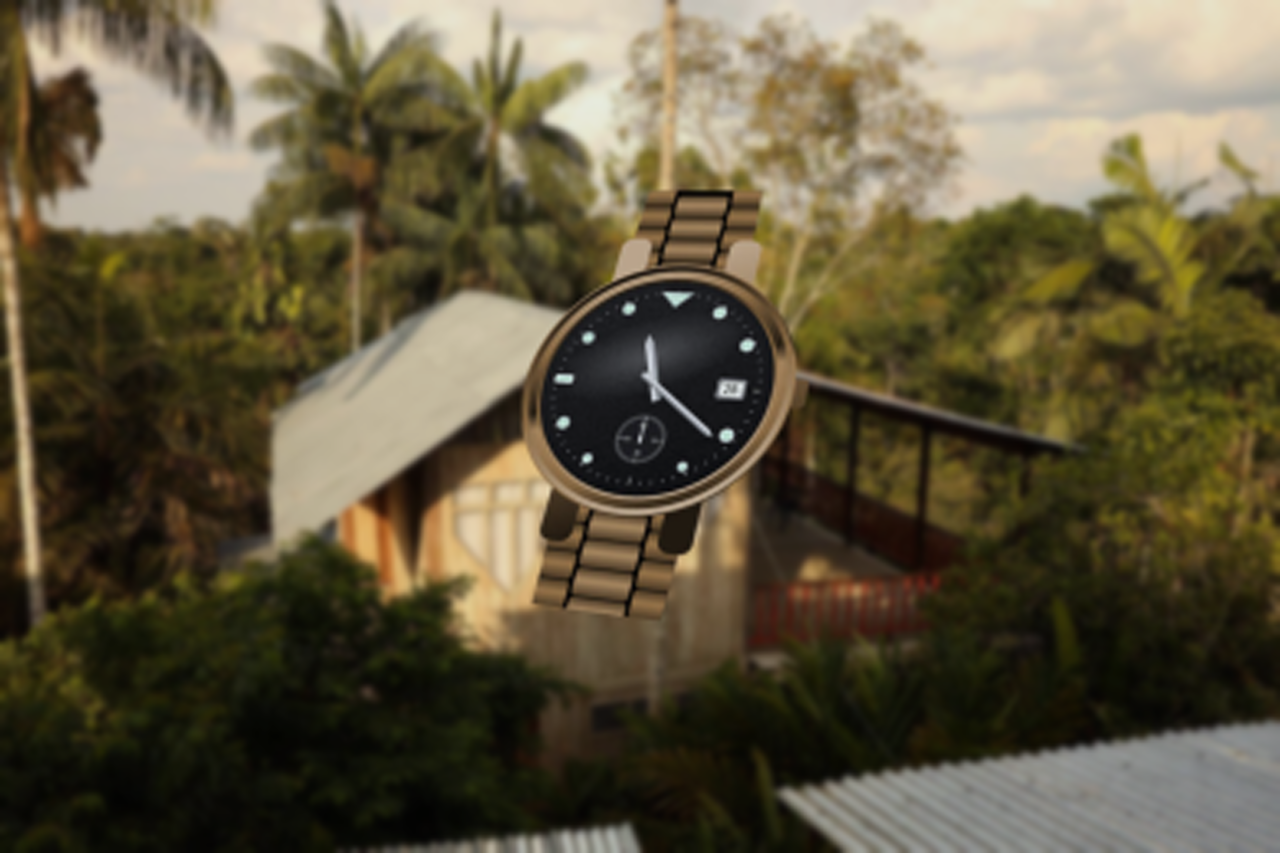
11:21
